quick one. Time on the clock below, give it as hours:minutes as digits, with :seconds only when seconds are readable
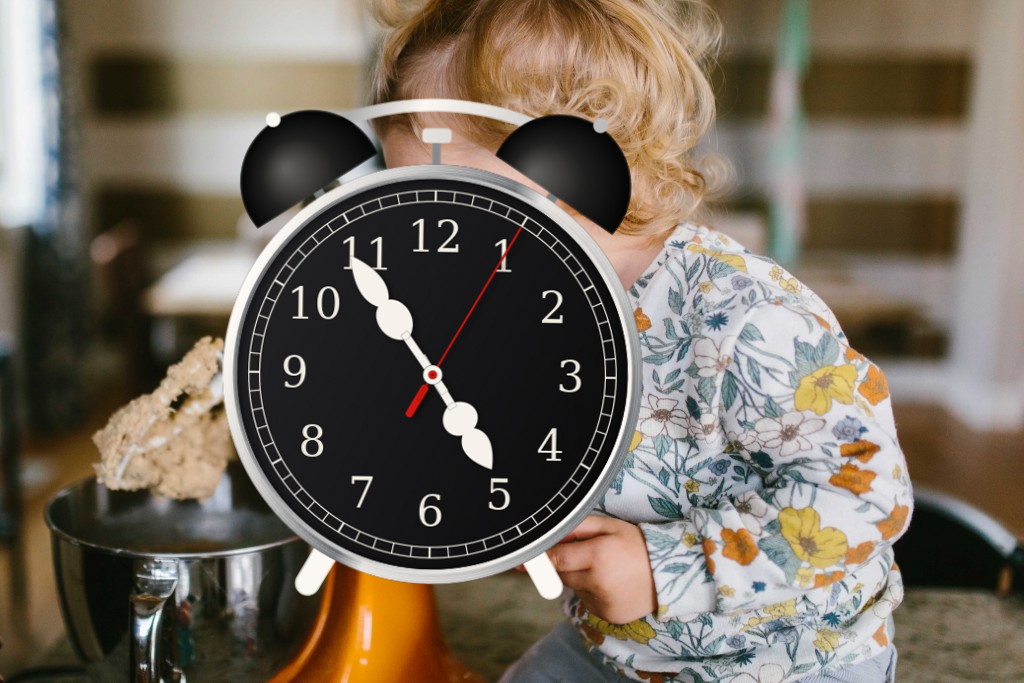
4:54:05
